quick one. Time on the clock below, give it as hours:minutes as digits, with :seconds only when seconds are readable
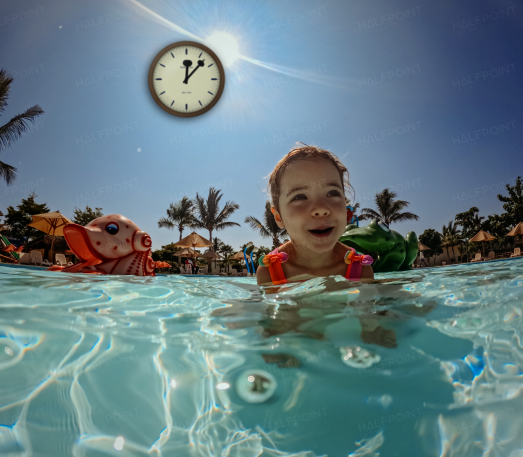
12:07
